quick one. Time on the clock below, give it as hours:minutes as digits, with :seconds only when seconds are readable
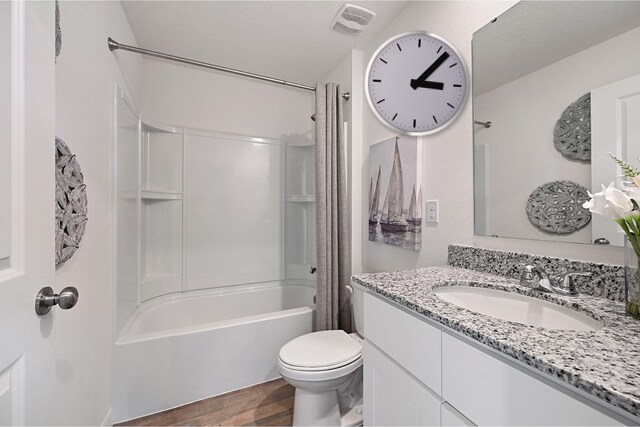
3:07
